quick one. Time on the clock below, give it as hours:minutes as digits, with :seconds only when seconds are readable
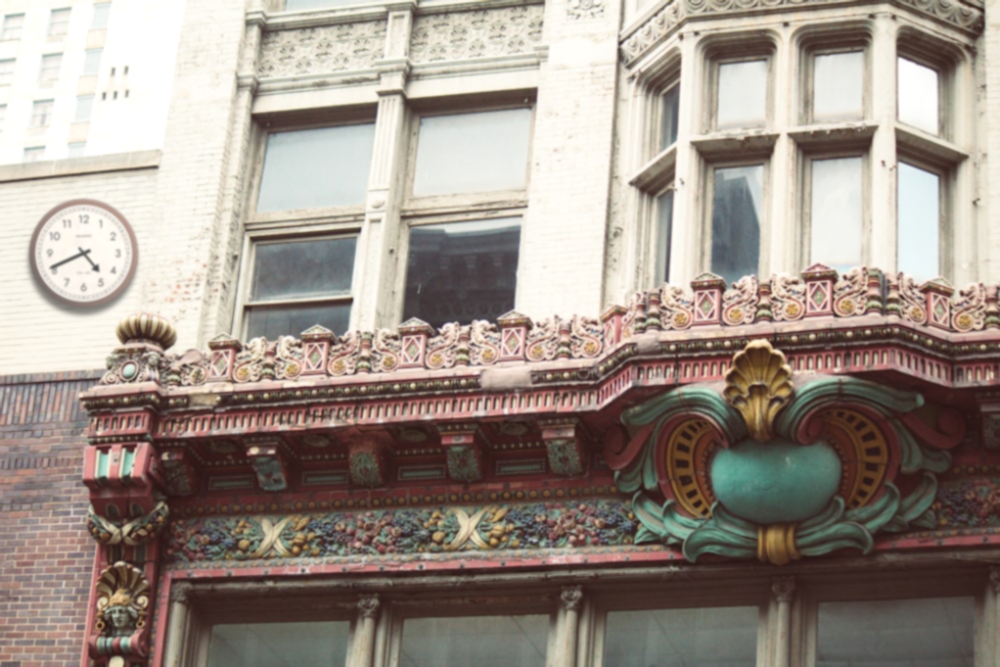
4:41
